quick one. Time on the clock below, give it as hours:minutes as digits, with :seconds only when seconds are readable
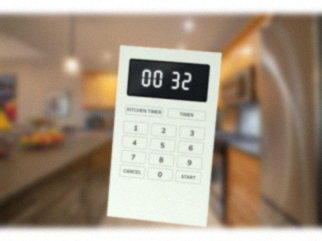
0:32
